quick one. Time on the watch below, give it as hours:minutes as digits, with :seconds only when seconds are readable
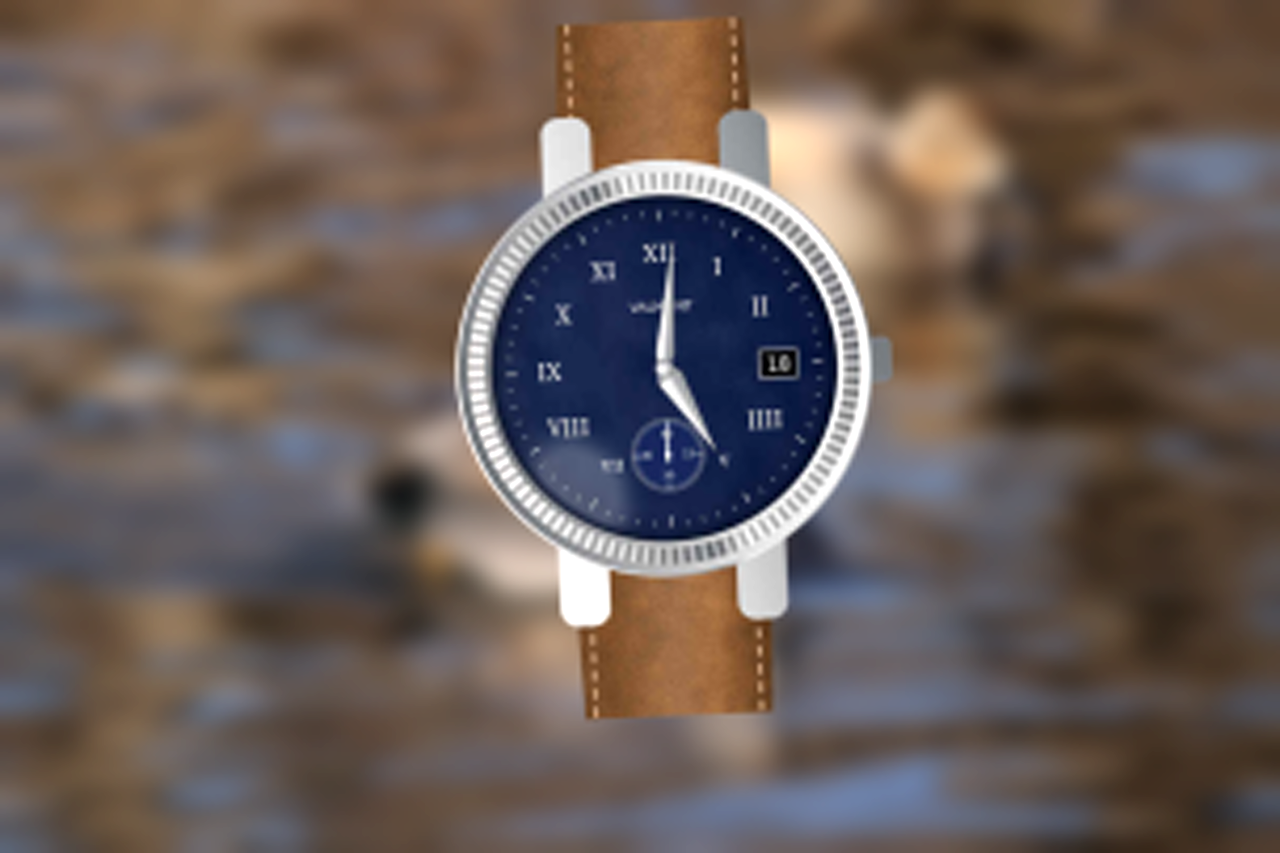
5:01
